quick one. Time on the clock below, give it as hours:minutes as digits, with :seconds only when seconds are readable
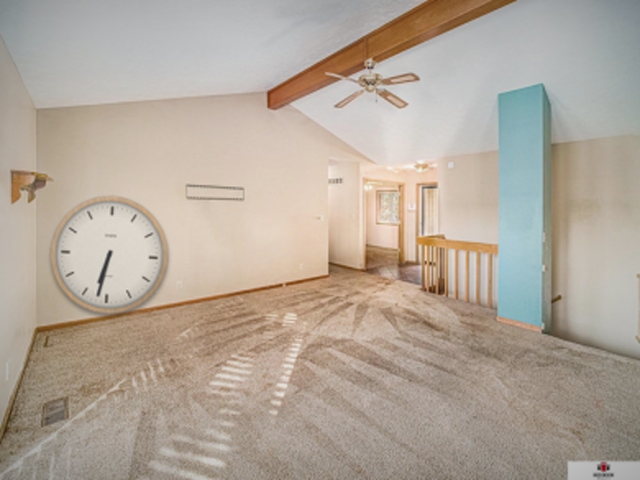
6:32
